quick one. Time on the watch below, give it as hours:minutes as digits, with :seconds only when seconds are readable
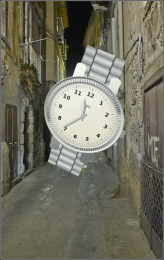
11:36
